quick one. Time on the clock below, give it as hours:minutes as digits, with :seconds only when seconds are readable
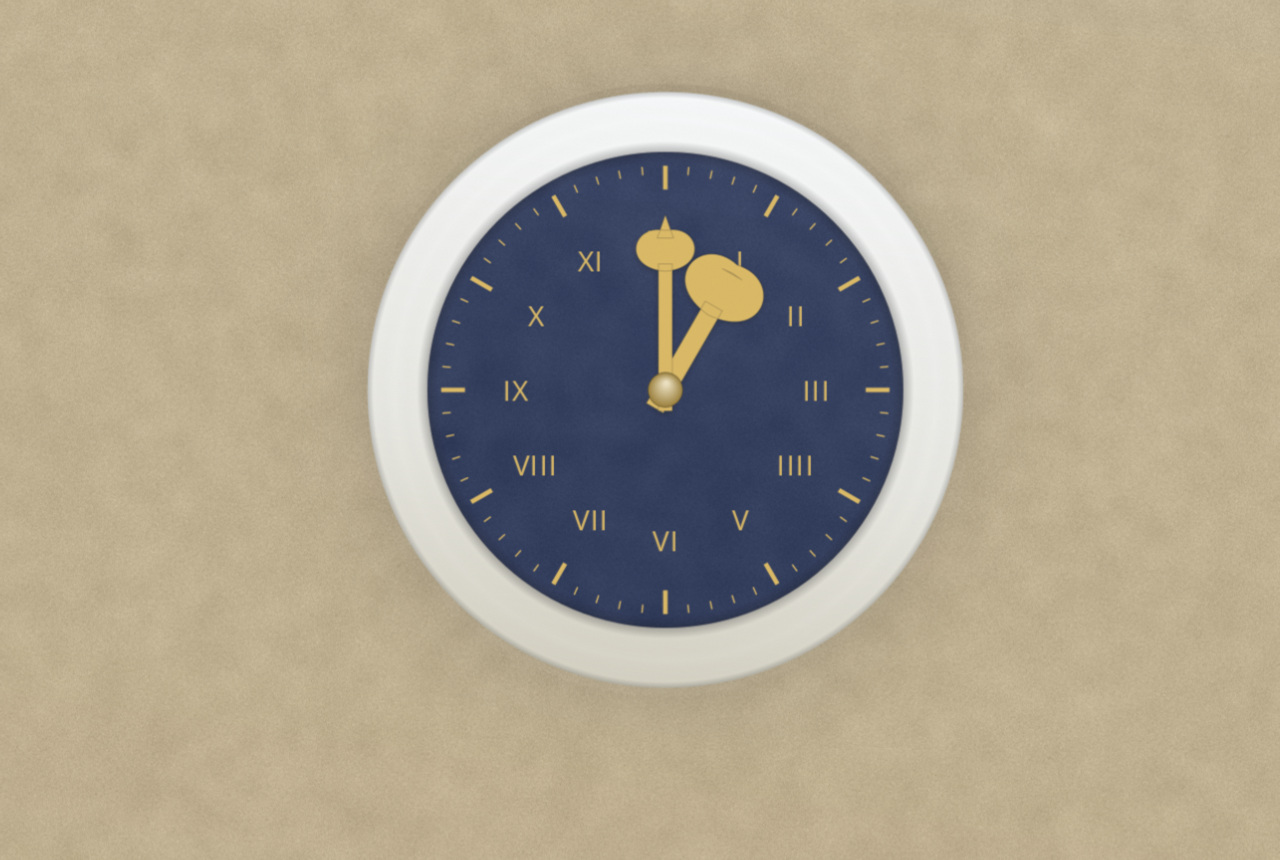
1:00
